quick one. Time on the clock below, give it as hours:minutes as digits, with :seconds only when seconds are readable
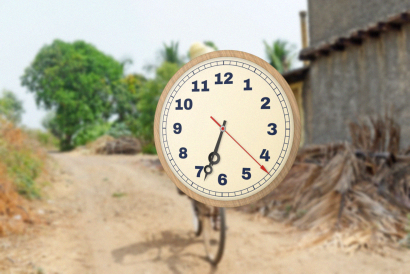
6:33:22
